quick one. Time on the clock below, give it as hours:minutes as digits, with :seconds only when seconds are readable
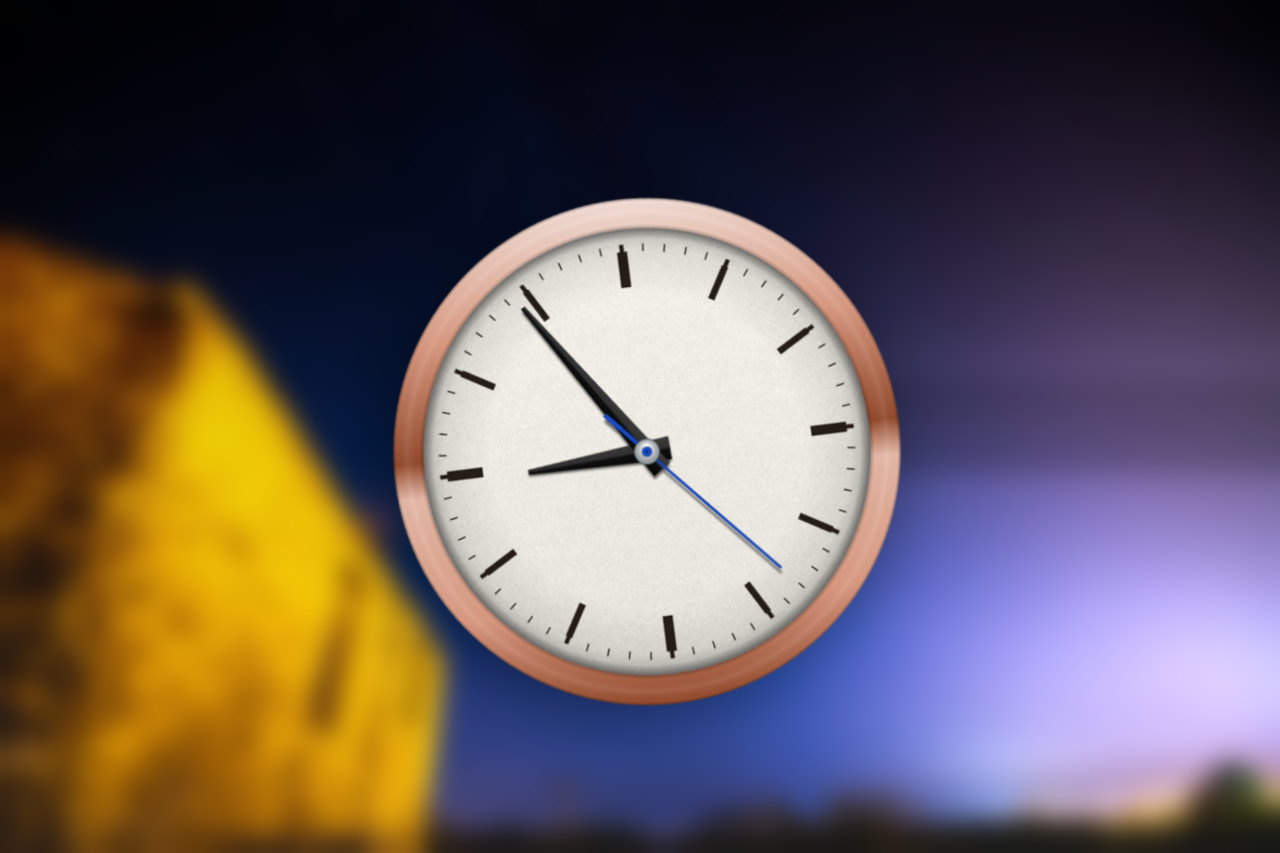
8:54:23
